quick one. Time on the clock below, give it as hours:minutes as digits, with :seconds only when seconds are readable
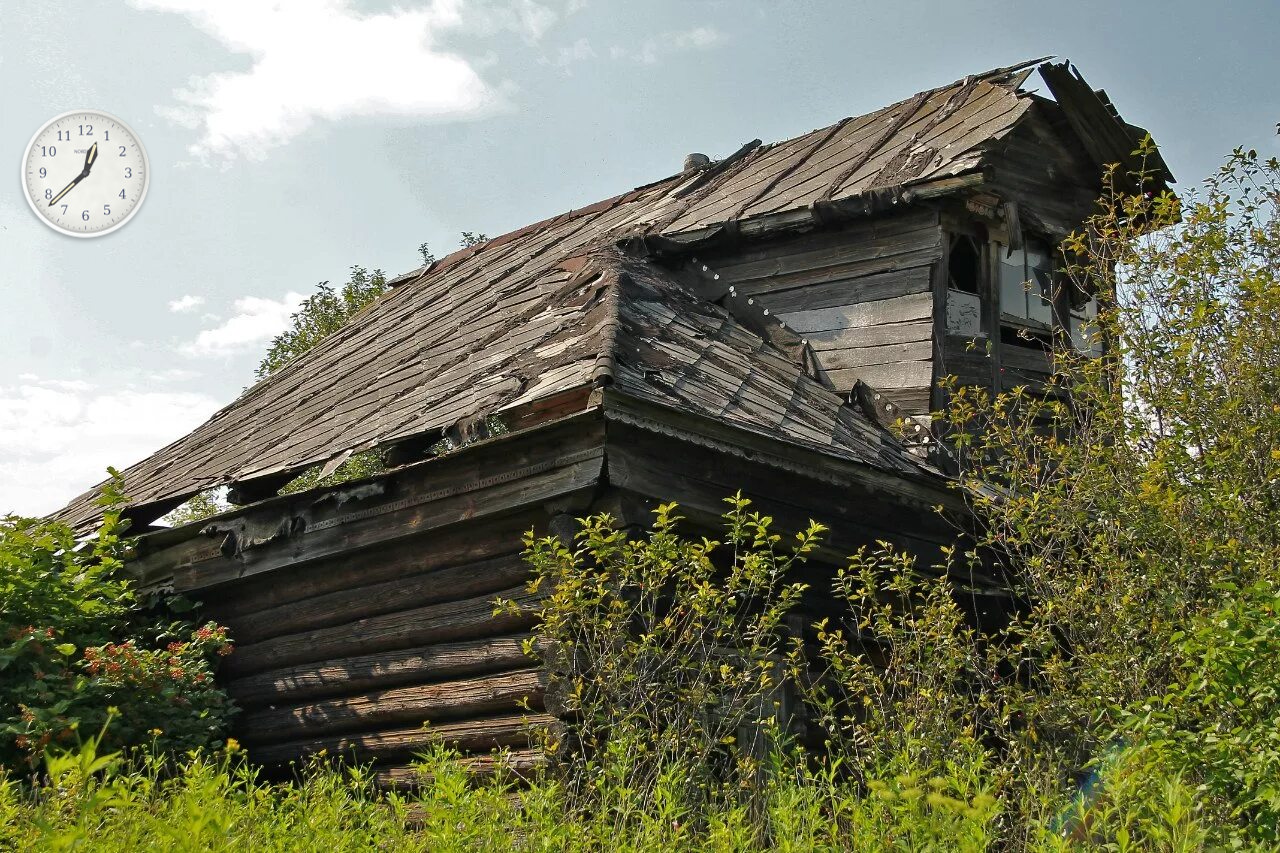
12:38
